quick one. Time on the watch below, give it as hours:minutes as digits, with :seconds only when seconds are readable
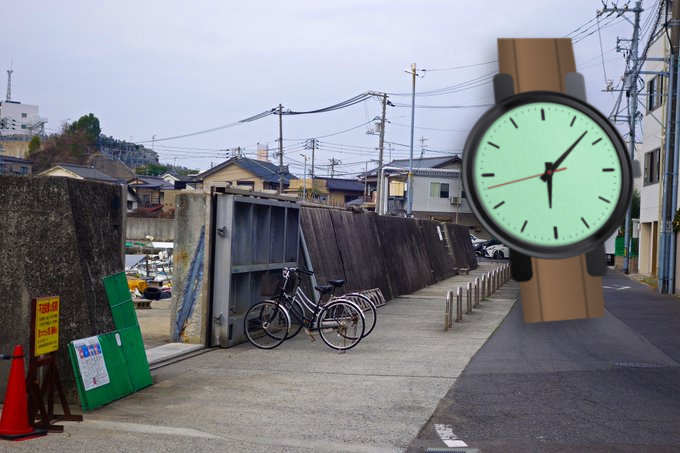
6:07:43
